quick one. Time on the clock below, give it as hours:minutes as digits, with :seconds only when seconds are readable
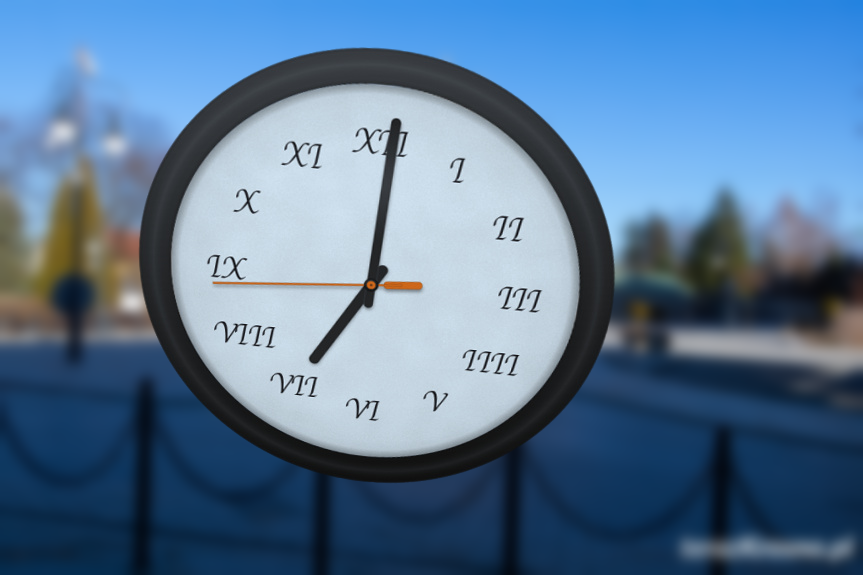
7:00:44
